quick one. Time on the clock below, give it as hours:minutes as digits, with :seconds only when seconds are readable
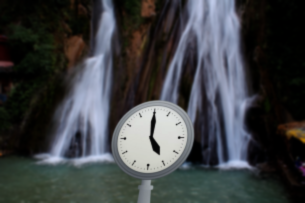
5:00
